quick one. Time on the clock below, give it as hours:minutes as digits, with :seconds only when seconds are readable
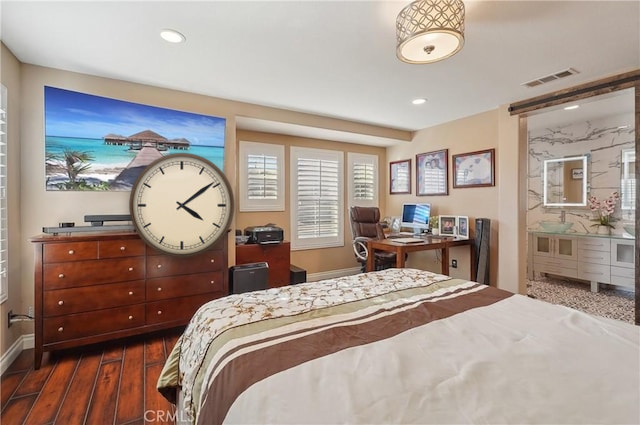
4:09
